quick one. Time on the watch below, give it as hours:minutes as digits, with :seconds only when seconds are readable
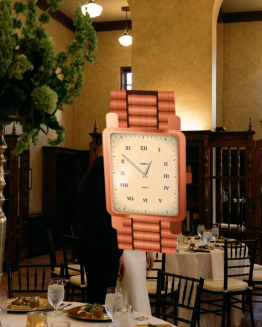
12:52
